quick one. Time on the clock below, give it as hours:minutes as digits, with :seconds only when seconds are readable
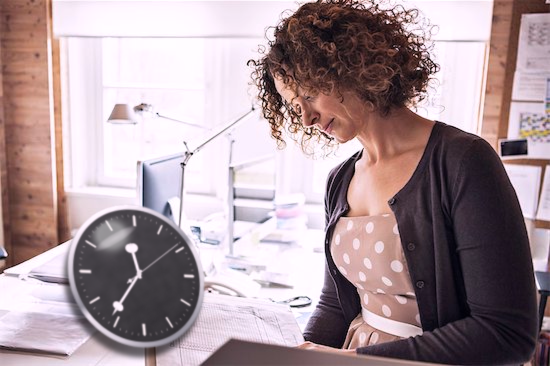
11:36:09
